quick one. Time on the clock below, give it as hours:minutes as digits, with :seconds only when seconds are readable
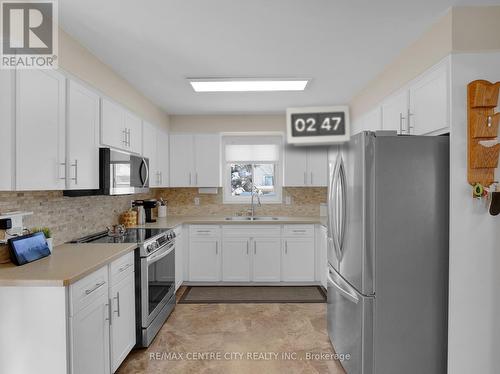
2:47
